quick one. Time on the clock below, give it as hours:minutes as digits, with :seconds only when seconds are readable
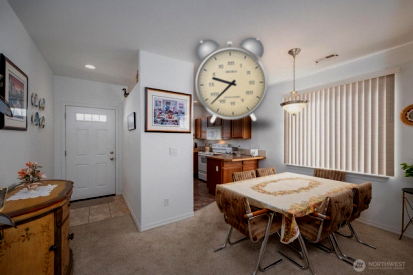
9:38
